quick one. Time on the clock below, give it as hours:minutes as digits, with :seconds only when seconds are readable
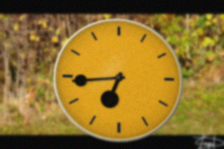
6:44
